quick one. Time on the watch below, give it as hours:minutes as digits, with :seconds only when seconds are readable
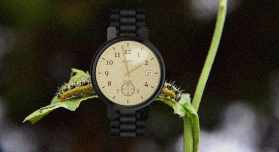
1:58
